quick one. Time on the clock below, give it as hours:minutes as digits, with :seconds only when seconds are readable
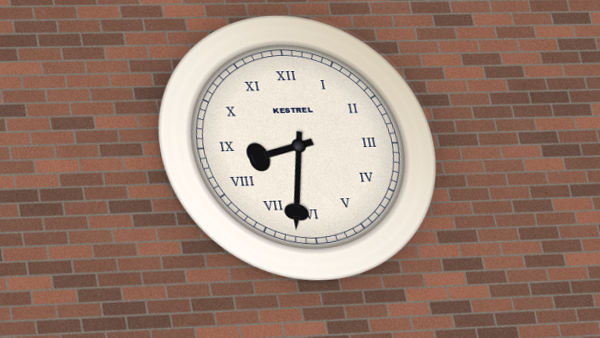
8:32
